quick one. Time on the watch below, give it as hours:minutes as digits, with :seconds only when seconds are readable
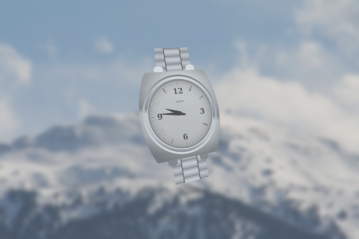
9:46
